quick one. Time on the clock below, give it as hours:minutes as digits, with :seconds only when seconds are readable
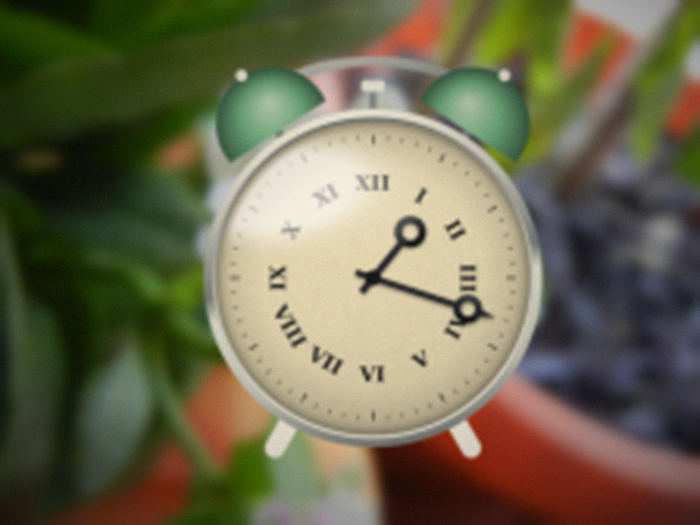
1:18
